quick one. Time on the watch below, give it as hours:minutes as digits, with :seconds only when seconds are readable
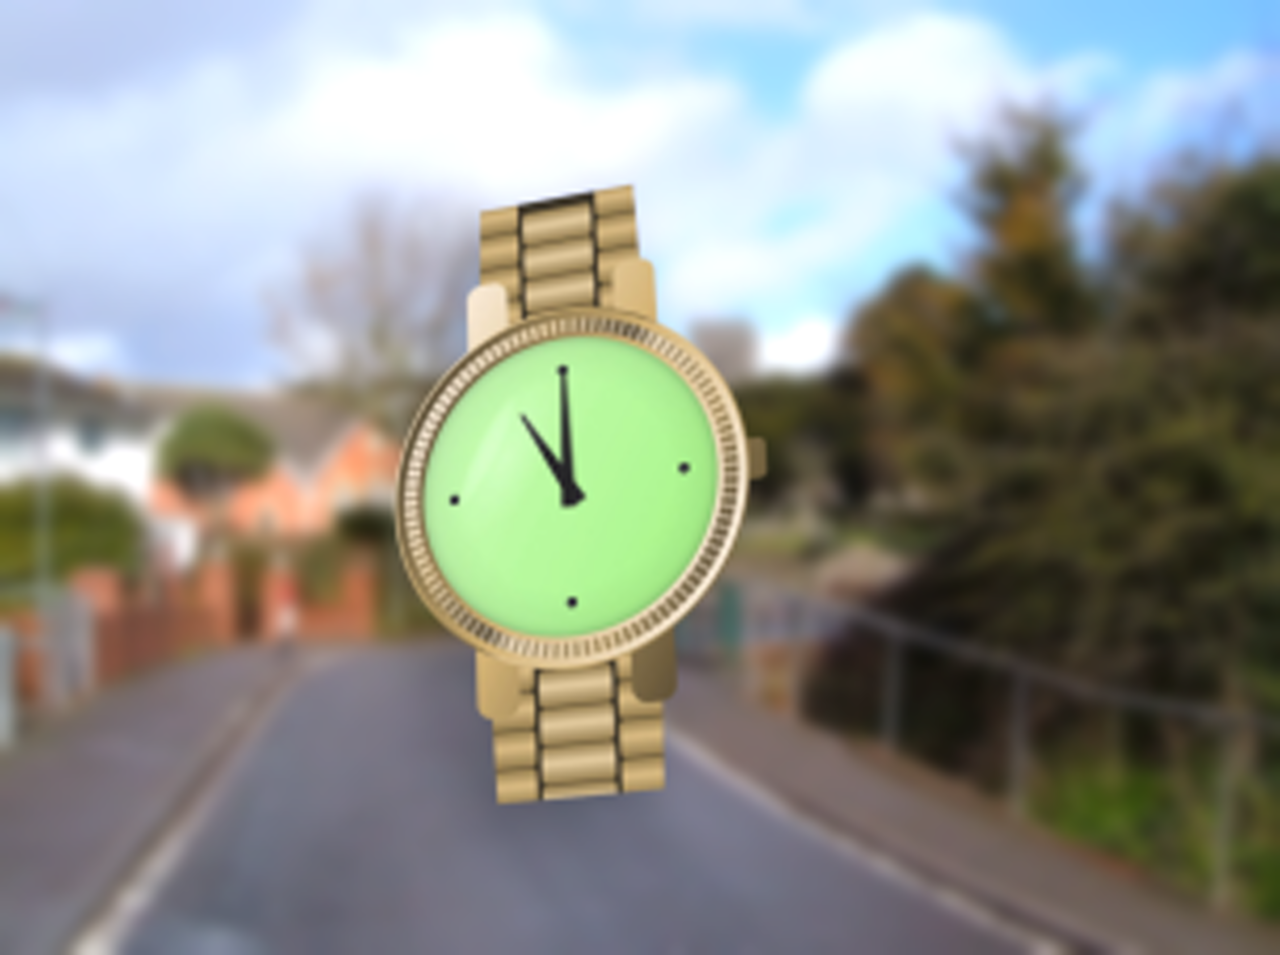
11:00
